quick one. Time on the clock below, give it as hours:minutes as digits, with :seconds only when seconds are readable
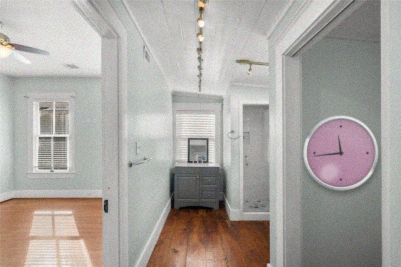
11:44
